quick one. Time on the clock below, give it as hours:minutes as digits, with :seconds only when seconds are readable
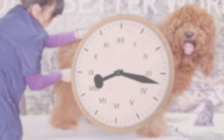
8:17
